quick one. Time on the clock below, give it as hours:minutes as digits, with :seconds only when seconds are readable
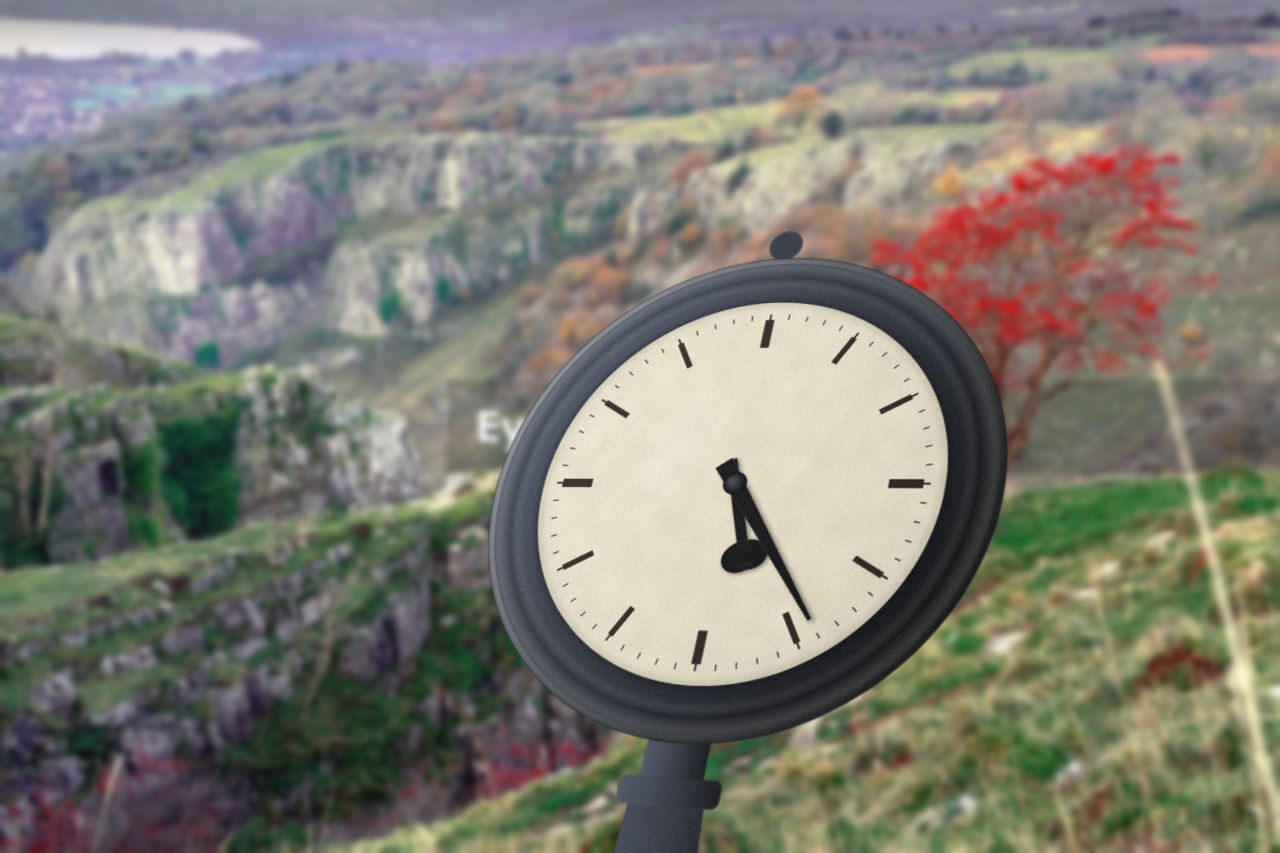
5:24
